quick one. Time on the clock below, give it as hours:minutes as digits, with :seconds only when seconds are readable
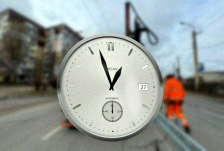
12:57
